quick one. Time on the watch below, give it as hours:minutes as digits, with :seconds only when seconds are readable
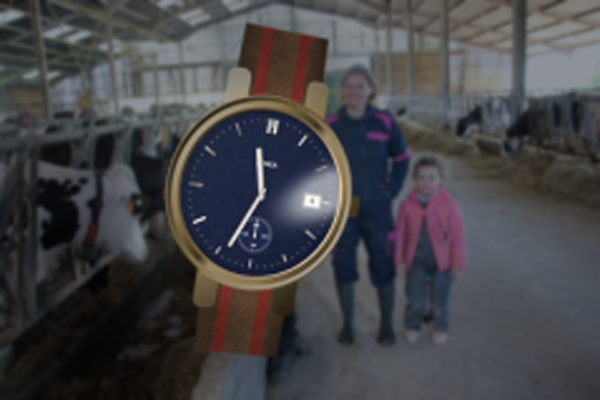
11:34
